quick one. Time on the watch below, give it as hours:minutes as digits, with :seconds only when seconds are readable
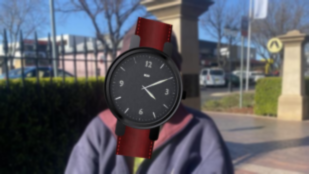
4:10
